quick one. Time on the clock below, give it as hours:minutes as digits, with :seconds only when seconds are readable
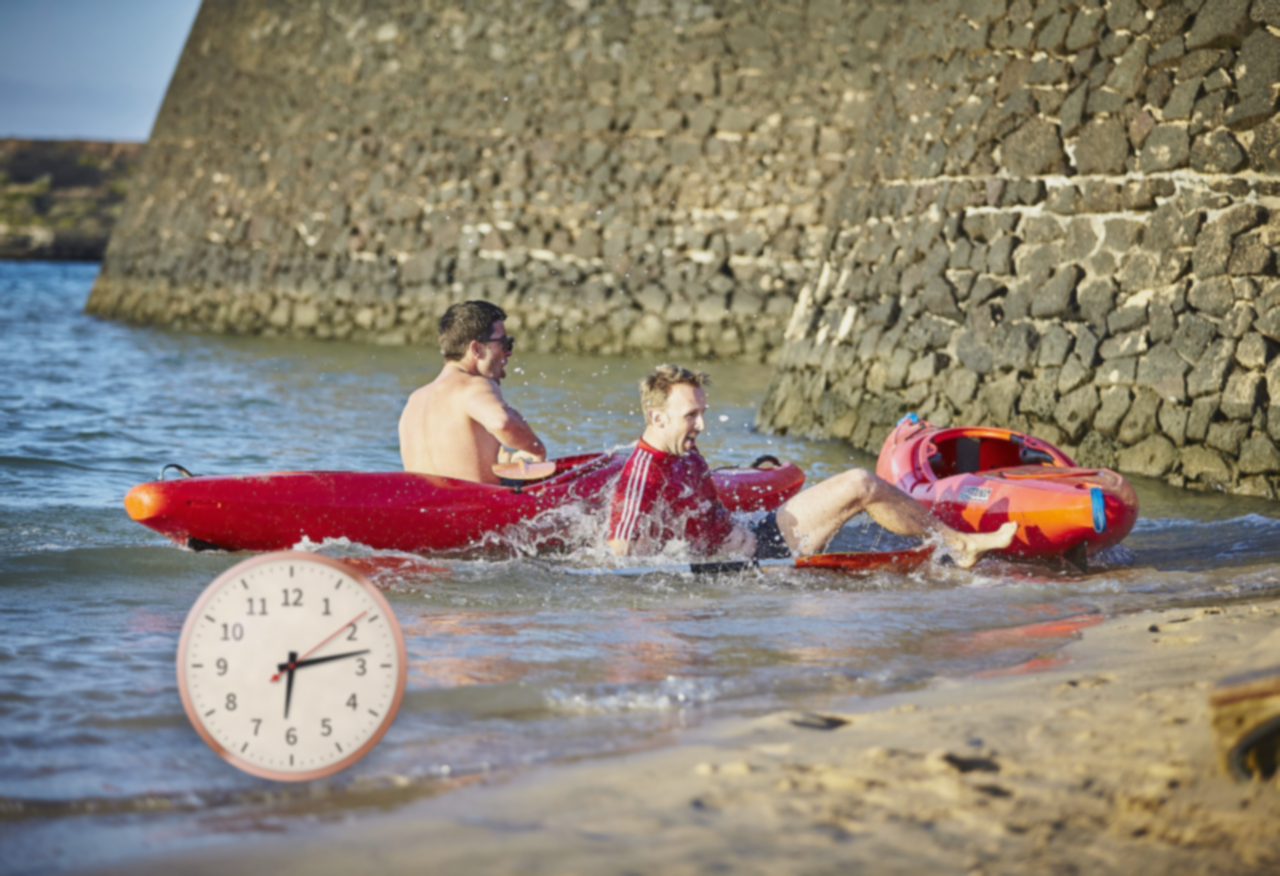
6:13:09
